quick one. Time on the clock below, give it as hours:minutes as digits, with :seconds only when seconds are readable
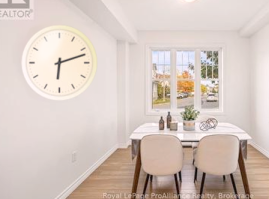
6:12
